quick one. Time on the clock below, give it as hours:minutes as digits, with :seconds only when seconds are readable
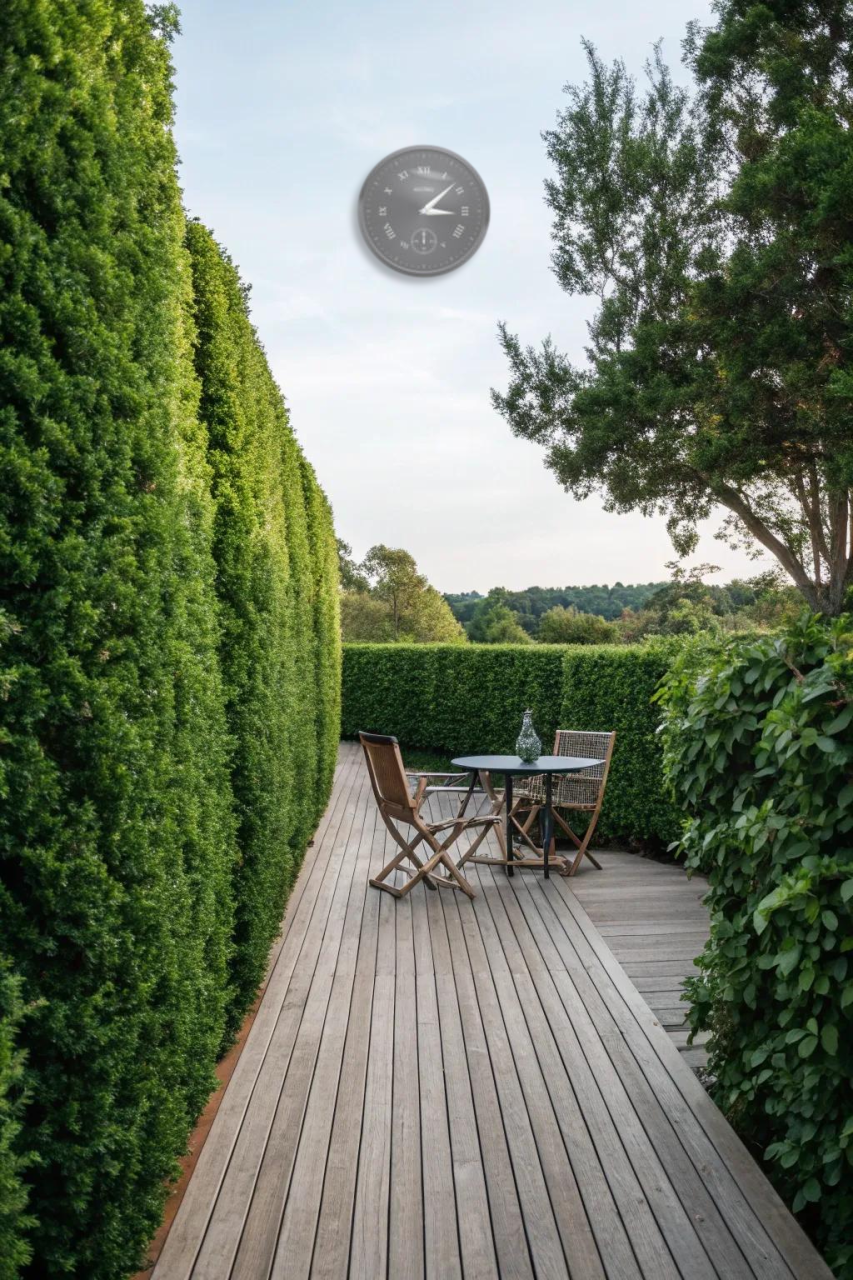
3:08
